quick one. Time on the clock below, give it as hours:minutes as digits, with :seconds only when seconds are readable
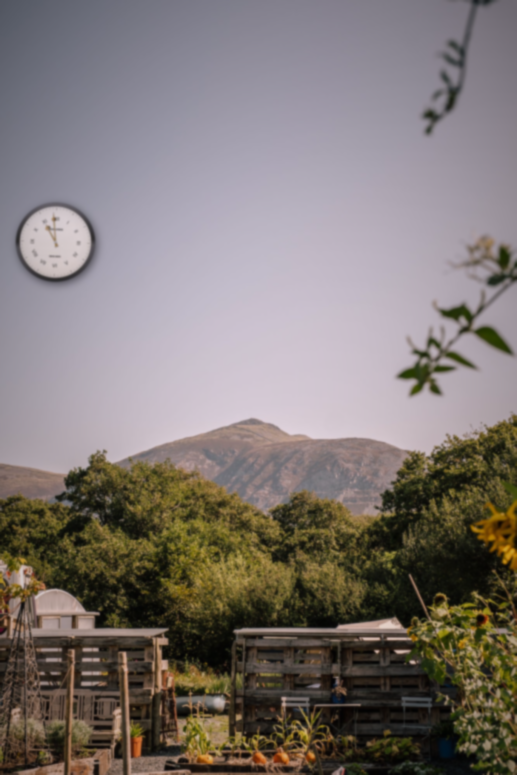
10:59
